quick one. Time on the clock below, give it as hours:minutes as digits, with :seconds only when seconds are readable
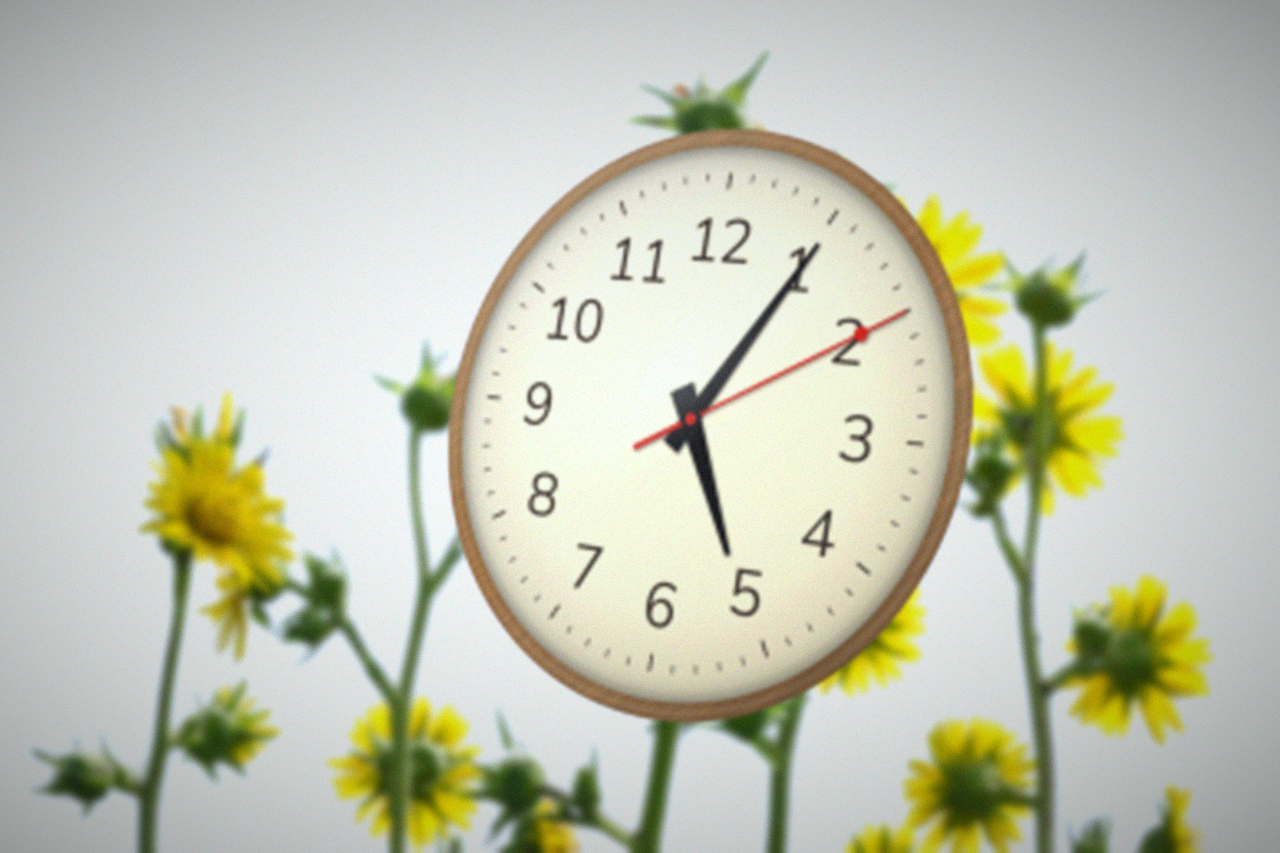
5:05:10
